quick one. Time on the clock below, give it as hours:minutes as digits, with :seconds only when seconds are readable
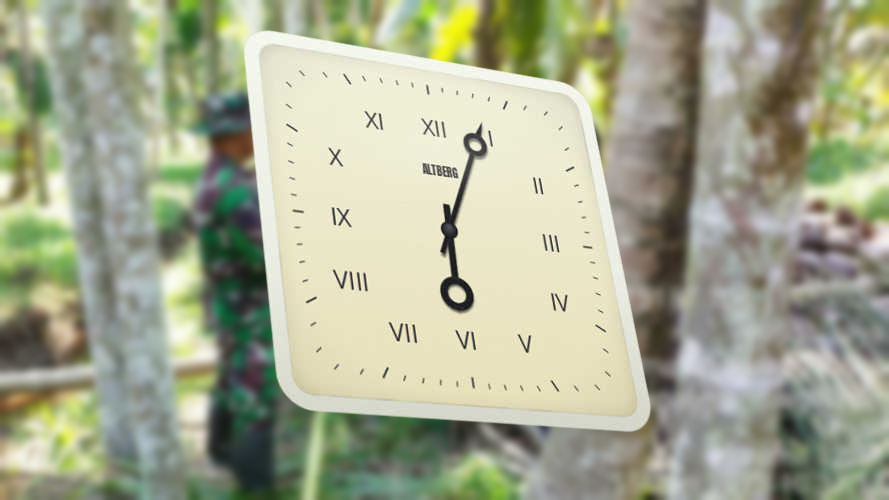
6:04
